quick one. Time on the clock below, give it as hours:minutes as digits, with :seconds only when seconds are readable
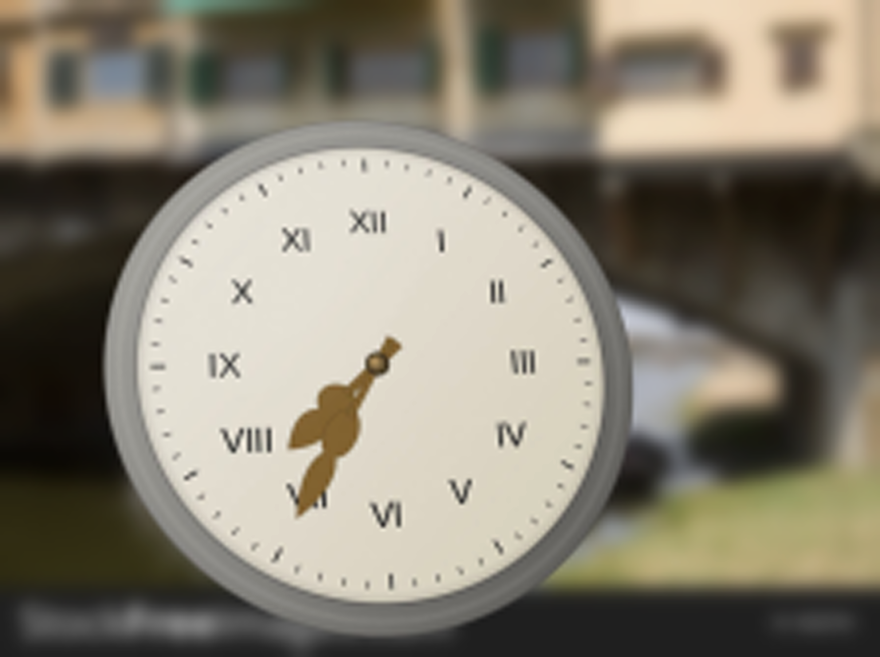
7:35
